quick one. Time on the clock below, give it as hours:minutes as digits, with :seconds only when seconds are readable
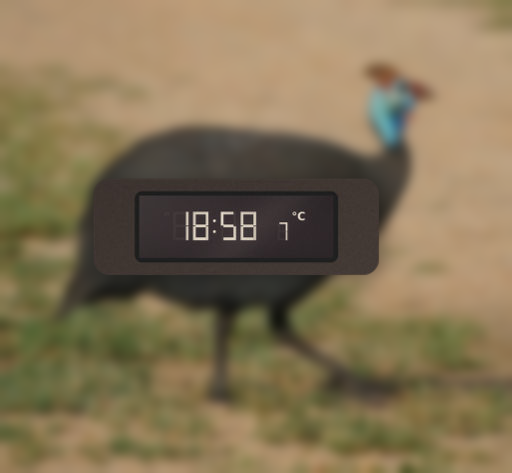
18:58
